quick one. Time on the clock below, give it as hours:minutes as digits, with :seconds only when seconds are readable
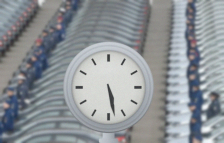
5:28
